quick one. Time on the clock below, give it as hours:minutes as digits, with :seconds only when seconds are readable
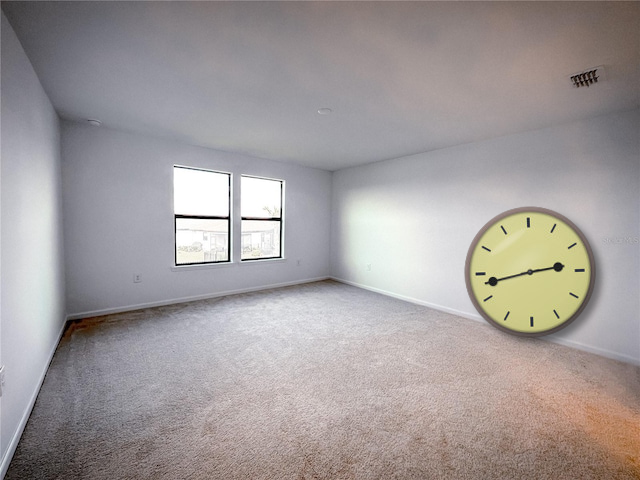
2:43
